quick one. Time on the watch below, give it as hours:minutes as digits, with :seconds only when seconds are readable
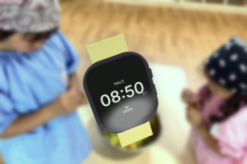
8:50
